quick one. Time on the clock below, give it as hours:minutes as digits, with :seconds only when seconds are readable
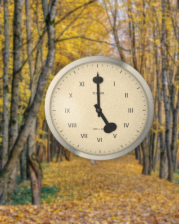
5:00
